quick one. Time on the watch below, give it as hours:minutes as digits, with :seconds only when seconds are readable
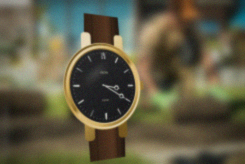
3:20
